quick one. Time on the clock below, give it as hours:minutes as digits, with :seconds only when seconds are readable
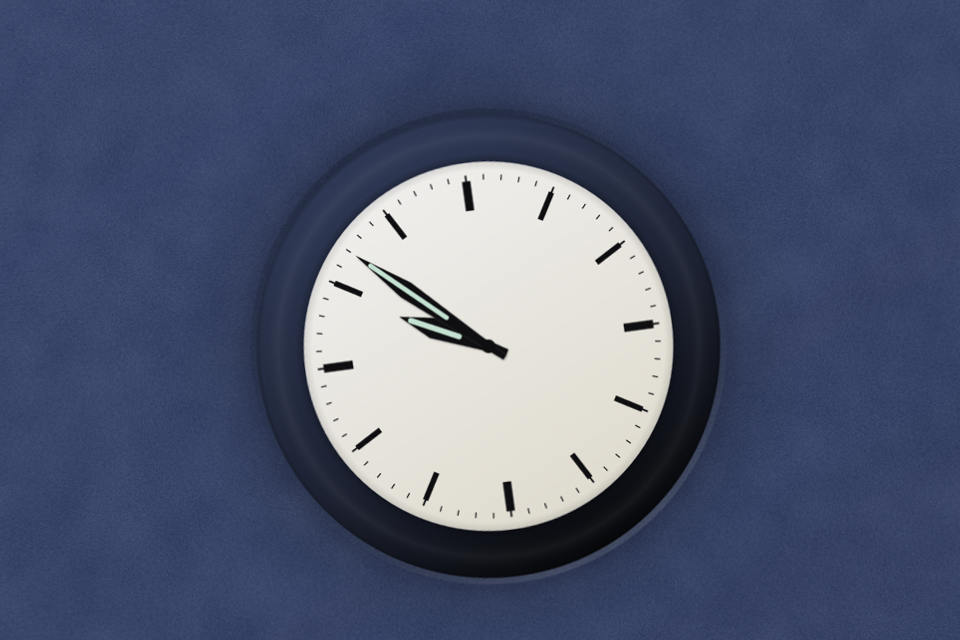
9:52
